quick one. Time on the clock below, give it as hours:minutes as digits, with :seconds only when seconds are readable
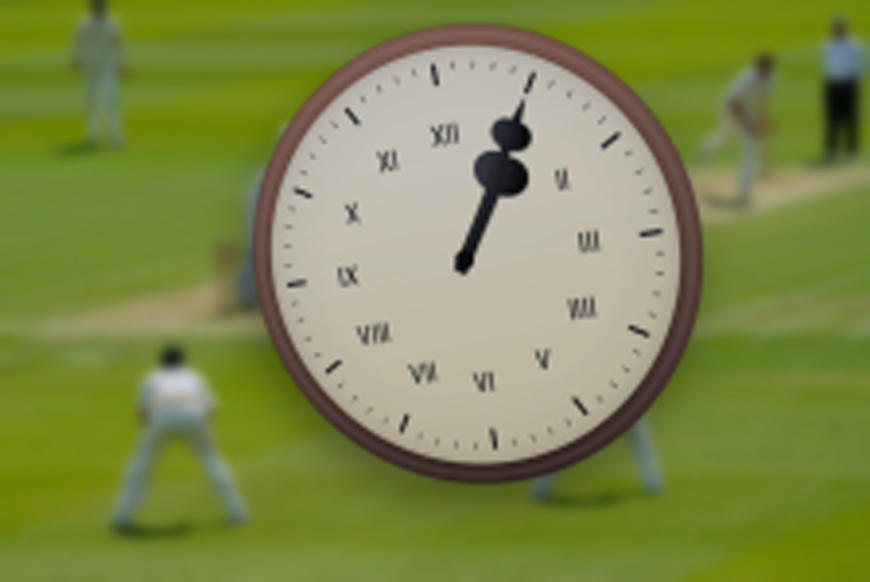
1:05
